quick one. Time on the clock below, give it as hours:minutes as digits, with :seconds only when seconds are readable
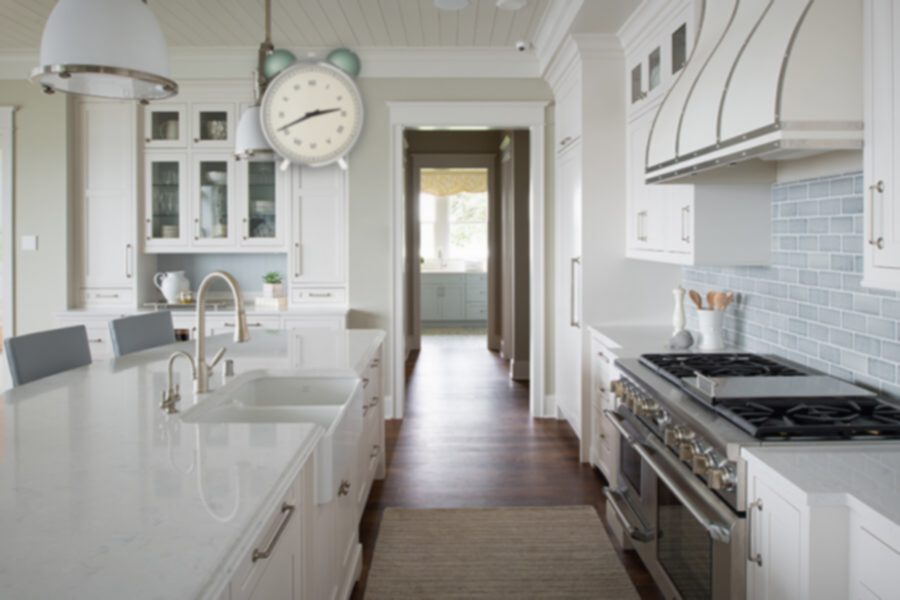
2:41
